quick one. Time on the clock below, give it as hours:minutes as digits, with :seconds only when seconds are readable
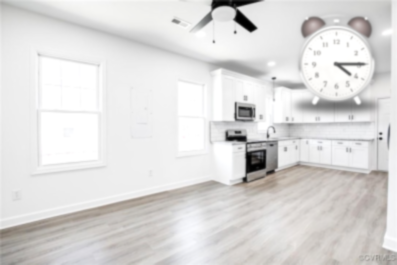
4:15
